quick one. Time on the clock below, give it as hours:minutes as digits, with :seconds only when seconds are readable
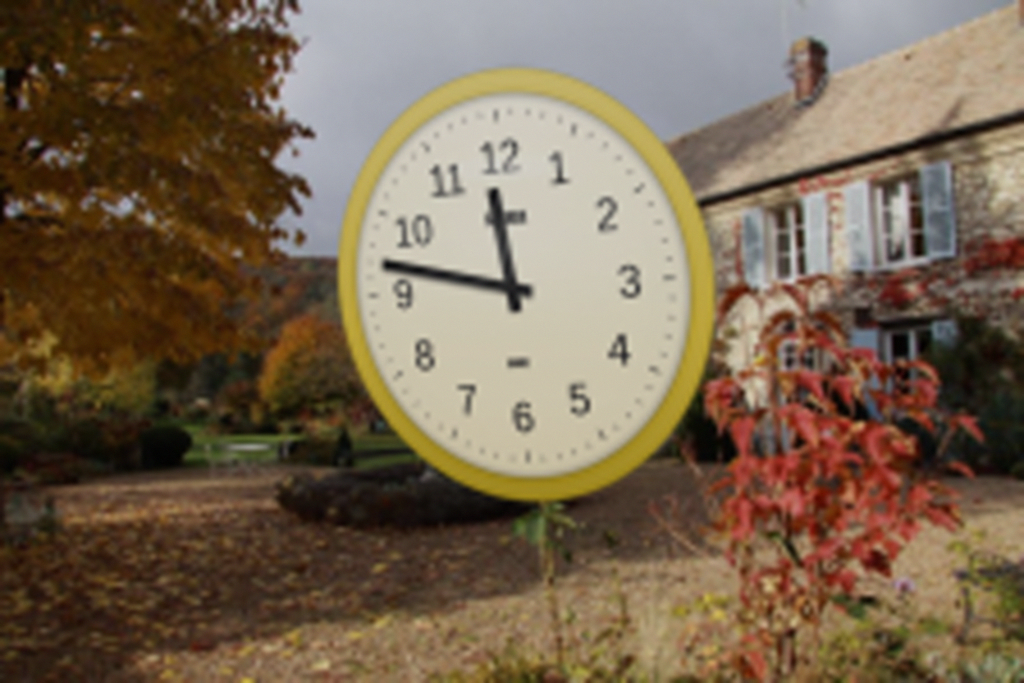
11:47
